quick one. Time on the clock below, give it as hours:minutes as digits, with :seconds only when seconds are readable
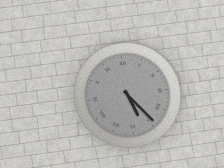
5:24
